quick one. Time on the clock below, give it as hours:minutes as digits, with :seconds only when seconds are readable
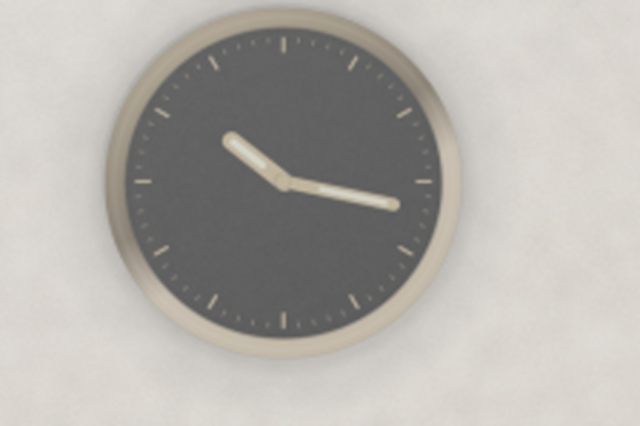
10:17
